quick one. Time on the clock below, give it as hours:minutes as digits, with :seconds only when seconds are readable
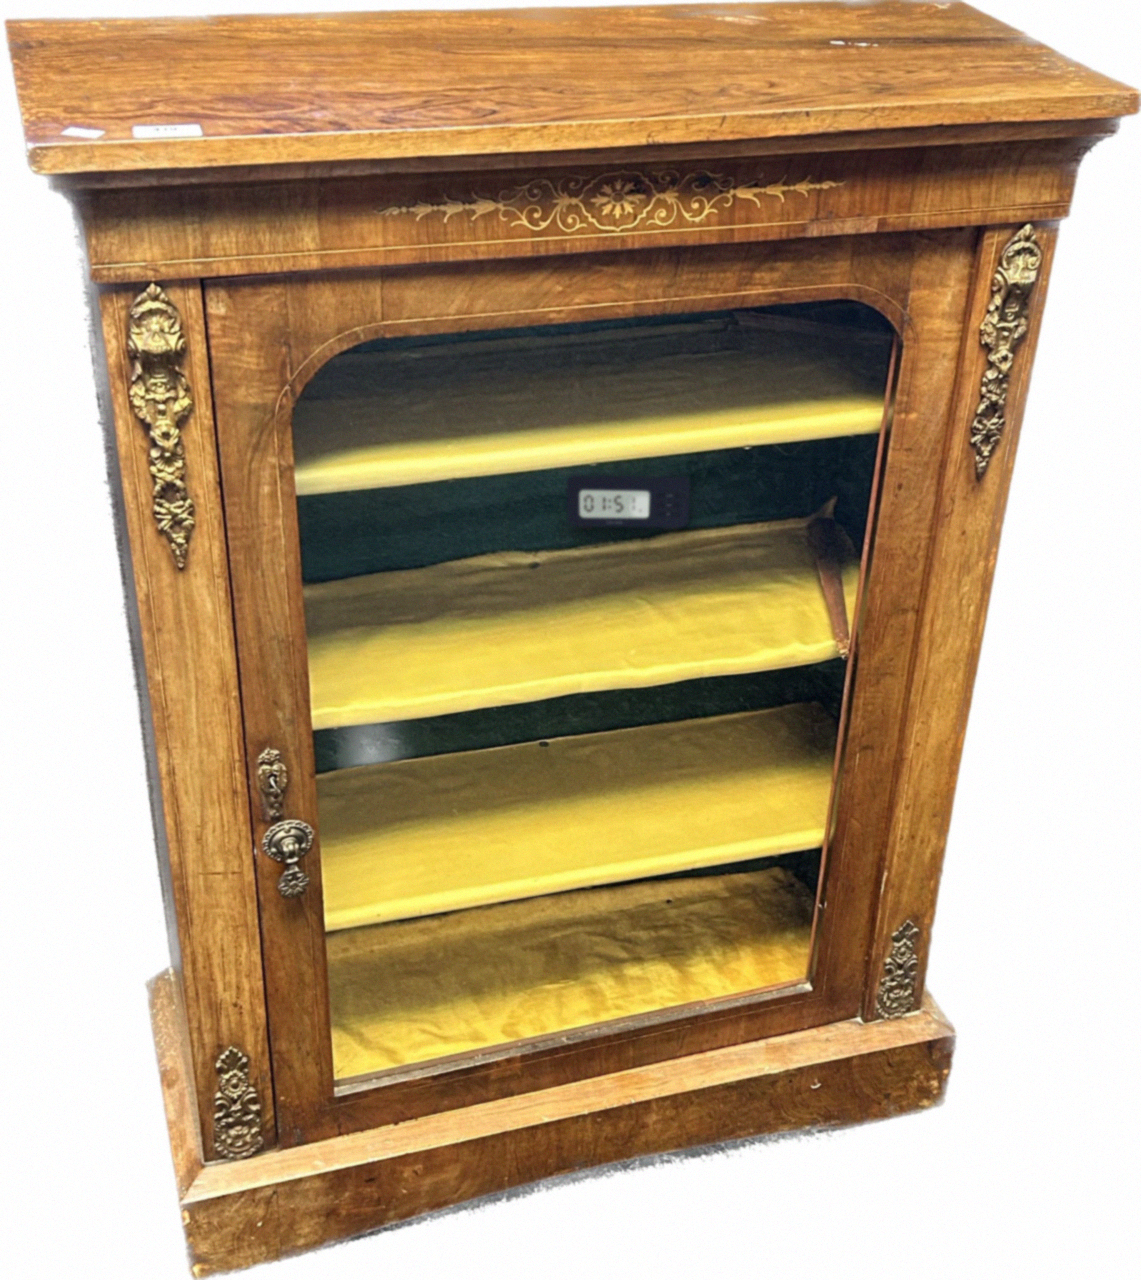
1:51
